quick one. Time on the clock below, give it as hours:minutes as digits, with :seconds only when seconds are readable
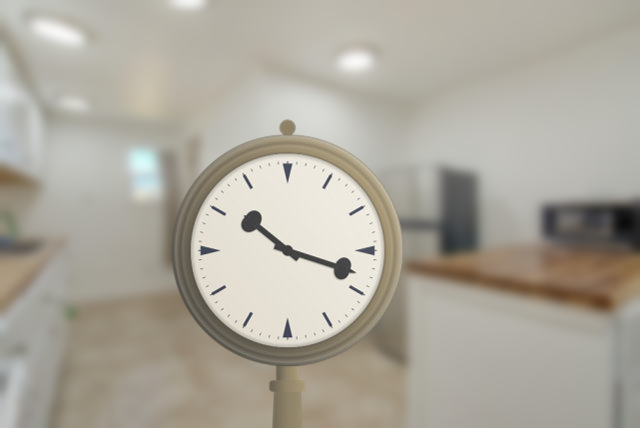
10:18
